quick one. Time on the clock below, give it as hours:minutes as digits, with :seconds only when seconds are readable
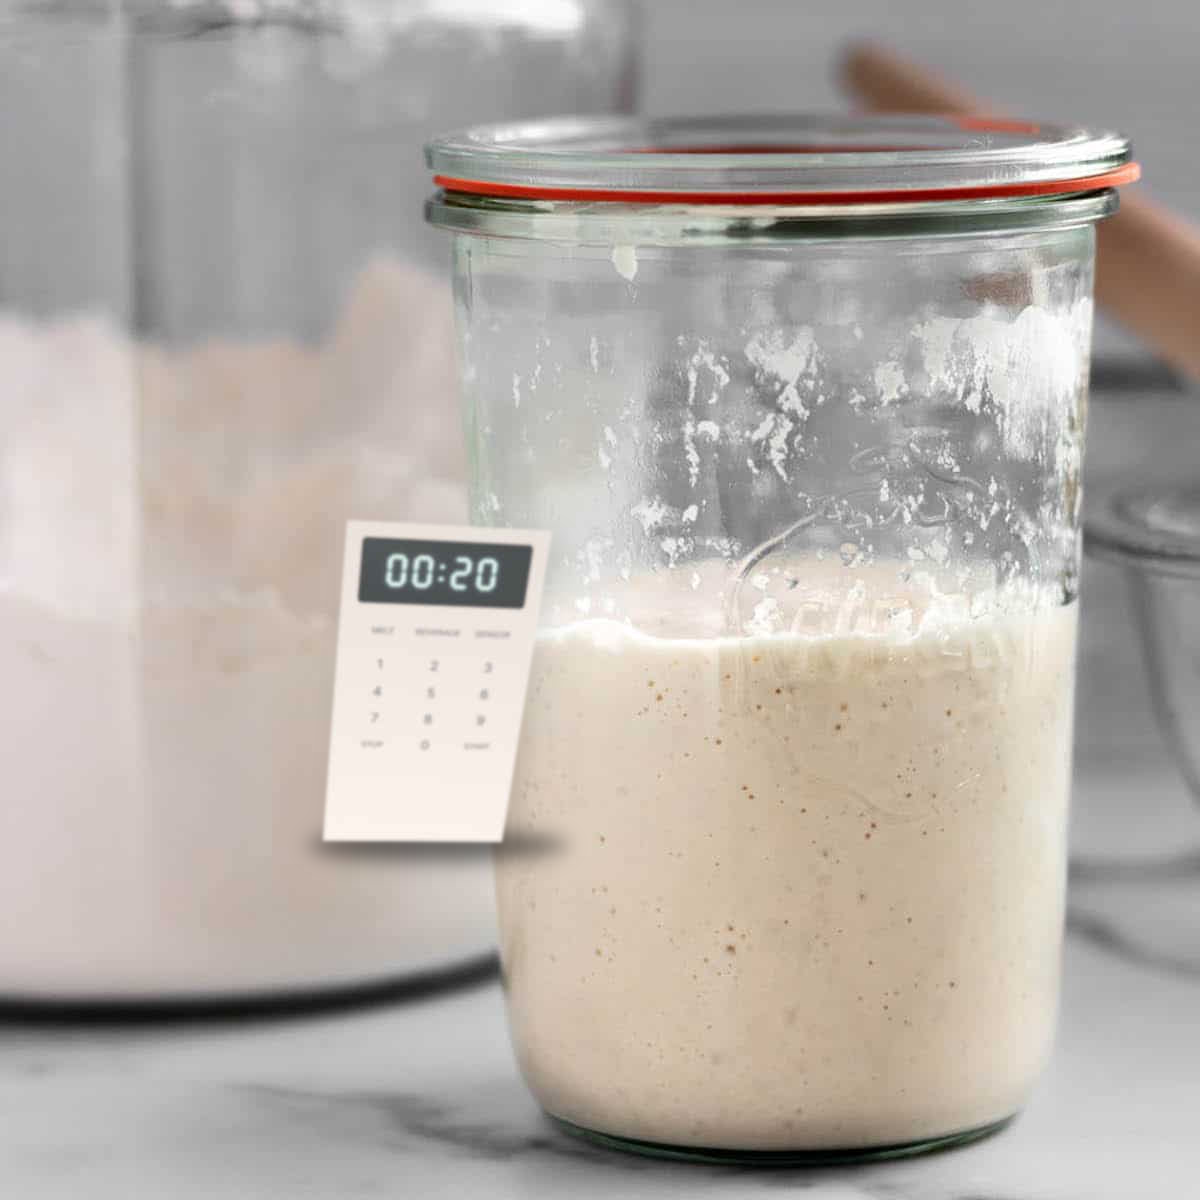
0:20
